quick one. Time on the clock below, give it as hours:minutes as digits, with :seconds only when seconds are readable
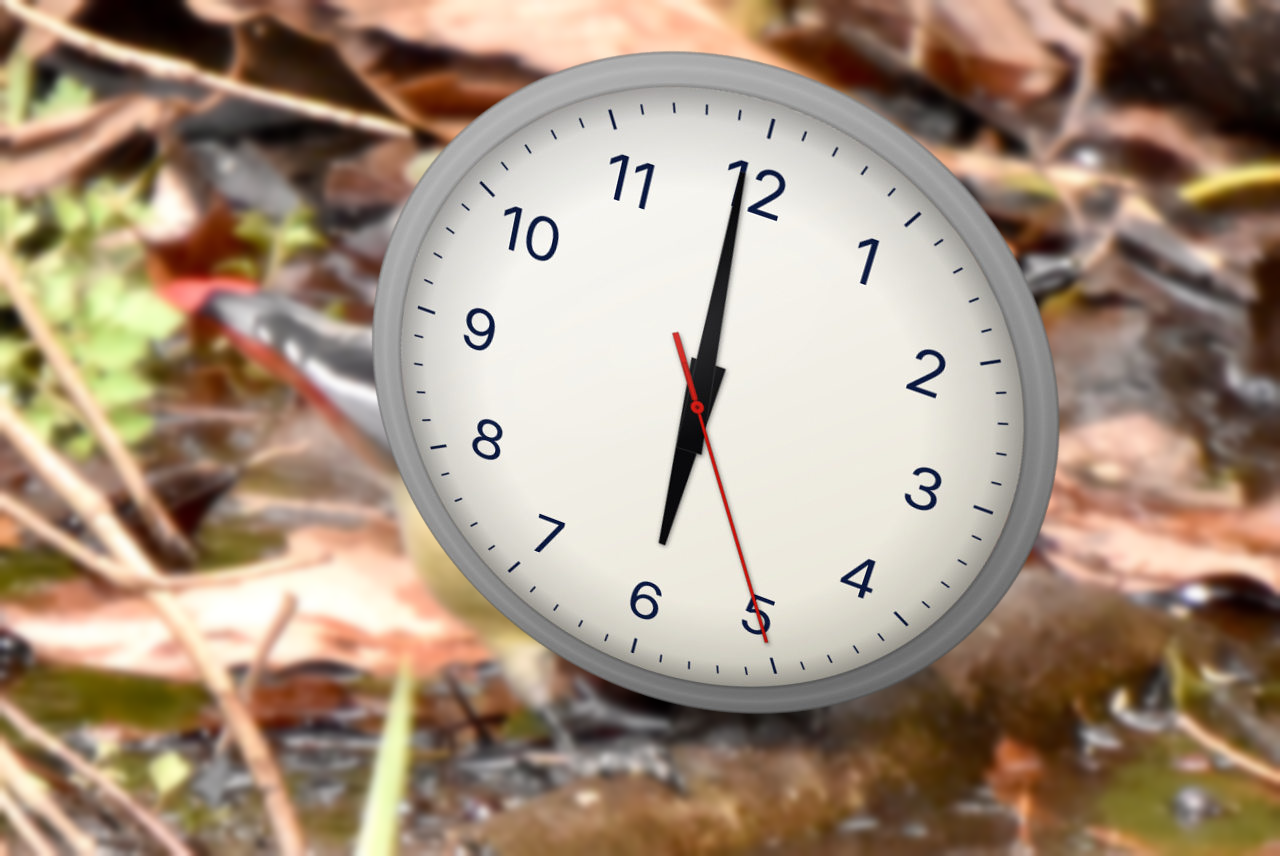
5:59:25
